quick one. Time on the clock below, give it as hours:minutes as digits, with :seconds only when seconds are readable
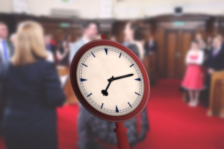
7:13
